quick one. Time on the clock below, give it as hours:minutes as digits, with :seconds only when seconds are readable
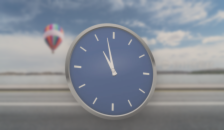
10:58
